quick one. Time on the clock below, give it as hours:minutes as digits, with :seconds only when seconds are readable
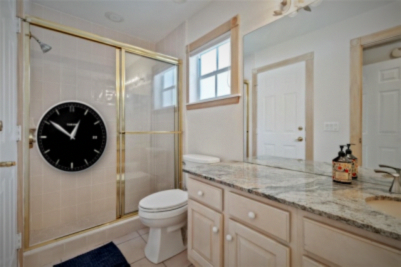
12:51
